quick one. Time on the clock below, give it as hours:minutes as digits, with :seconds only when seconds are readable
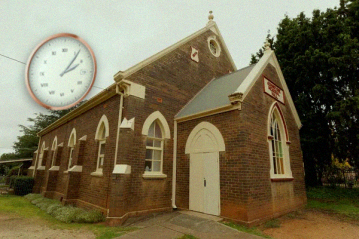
2:06
